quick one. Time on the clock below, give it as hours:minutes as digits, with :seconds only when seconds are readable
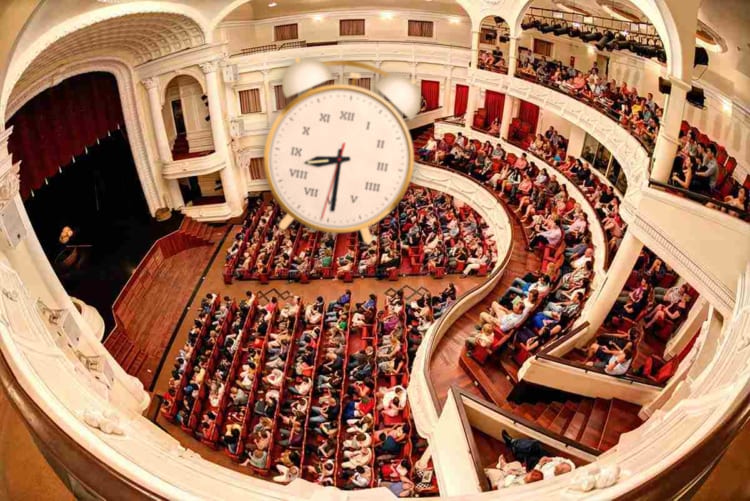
8:29:31
